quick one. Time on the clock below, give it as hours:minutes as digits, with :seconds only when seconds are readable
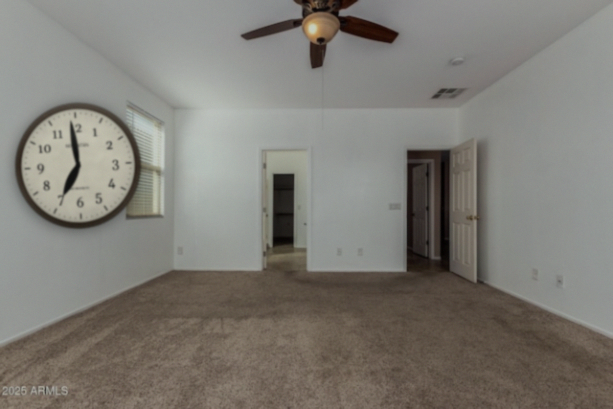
6:59
